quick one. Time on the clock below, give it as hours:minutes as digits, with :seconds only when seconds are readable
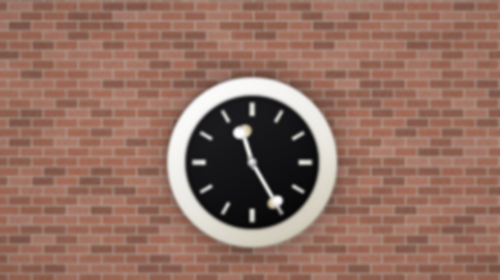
11:25
